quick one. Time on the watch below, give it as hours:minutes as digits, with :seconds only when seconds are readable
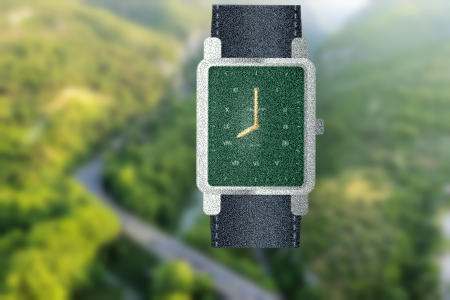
8:00
